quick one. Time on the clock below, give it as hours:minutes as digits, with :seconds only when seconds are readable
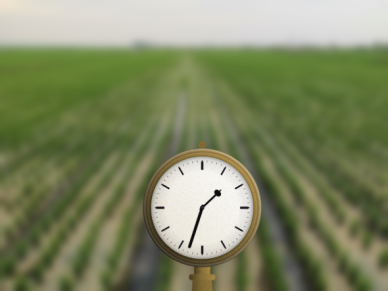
1:33
